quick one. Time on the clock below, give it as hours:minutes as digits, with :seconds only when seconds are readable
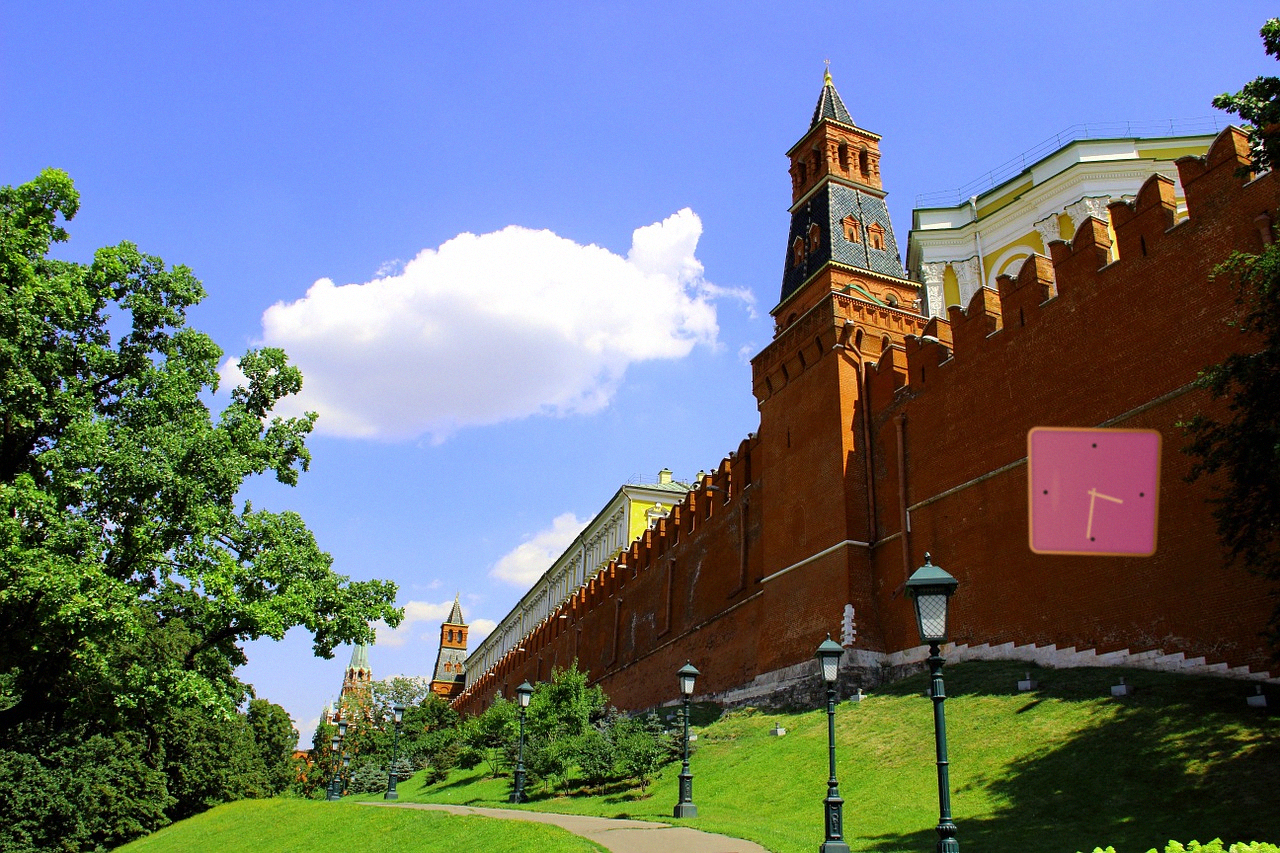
3:31
